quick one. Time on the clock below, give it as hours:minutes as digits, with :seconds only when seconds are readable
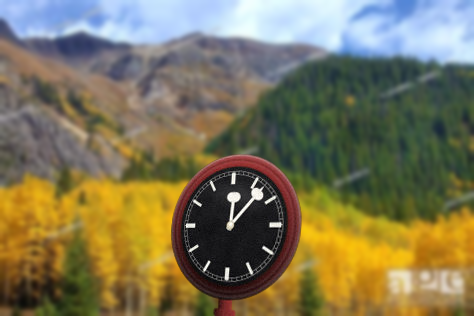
12:07
